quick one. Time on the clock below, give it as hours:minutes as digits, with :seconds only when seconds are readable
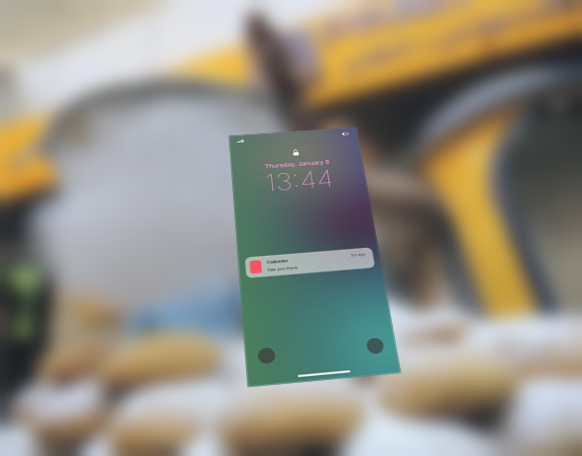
13:44
